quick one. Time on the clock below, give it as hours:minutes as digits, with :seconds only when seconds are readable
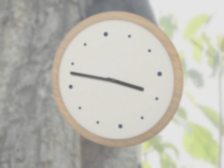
3:48
